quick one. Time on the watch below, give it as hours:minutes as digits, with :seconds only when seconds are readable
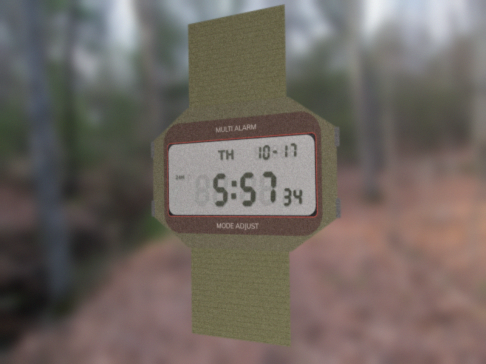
5:57:34
